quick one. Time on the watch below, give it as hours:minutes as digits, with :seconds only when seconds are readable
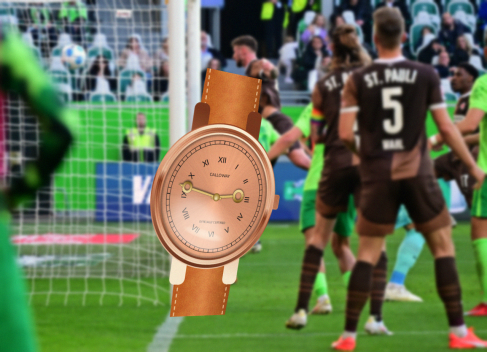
2:47
